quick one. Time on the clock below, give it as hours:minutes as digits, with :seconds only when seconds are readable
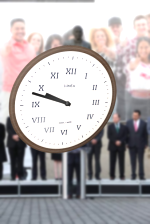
9:48
